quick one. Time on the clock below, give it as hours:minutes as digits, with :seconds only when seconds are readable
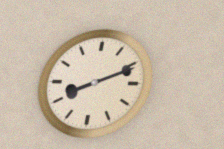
8:11
